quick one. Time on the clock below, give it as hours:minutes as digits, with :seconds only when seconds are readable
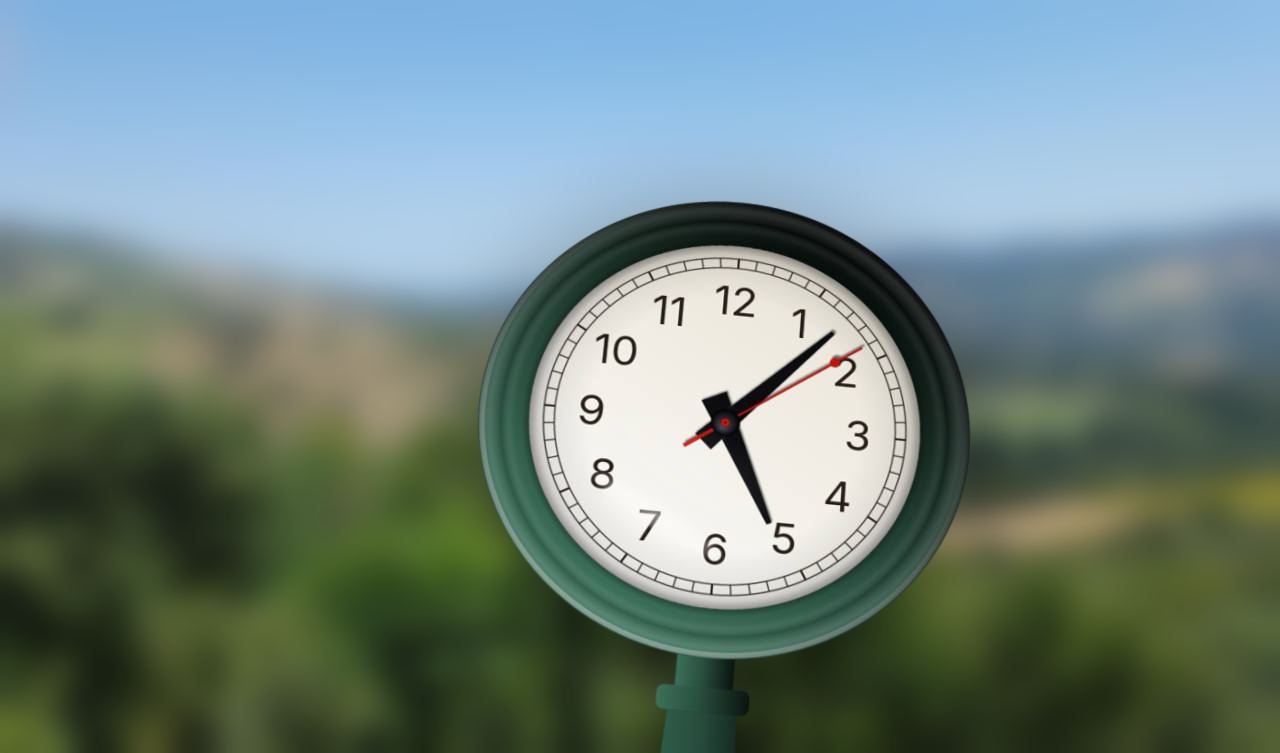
5:07:09
